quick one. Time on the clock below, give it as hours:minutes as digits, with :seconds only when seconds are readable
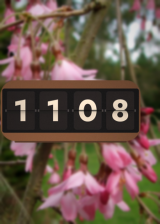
11:08
